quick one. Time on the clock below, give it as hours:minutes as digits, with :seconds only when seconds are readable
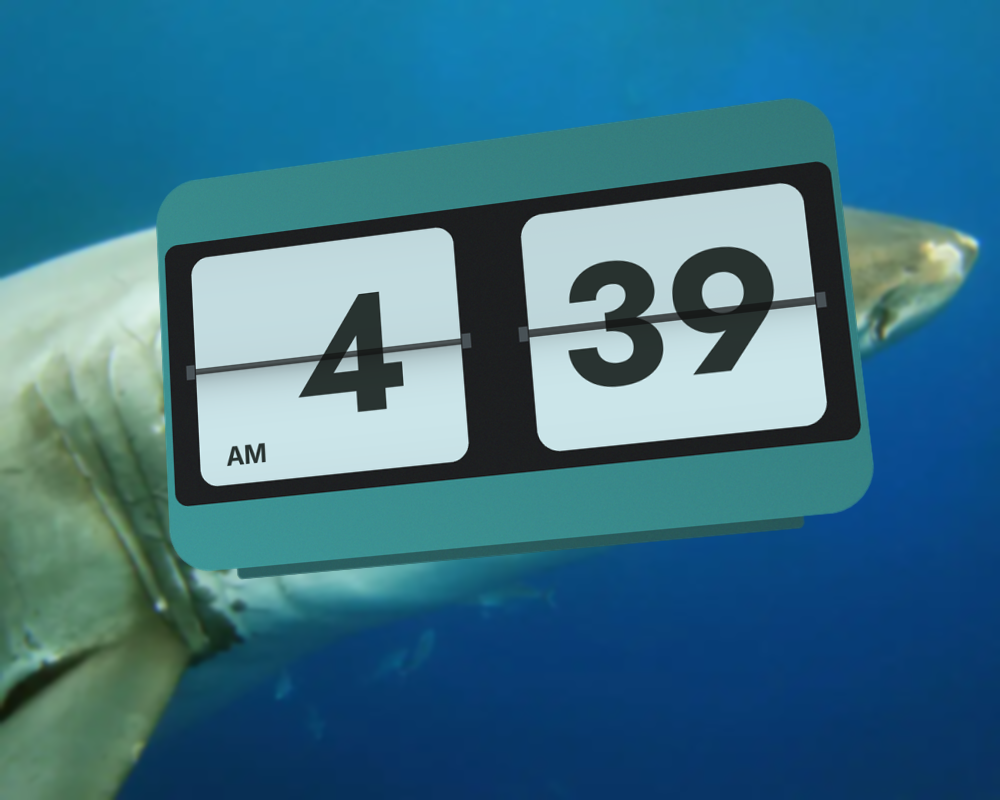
4:39
